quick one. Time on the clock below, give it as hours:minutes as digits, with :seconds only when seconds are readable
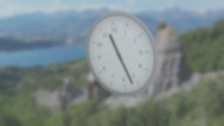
11:27
